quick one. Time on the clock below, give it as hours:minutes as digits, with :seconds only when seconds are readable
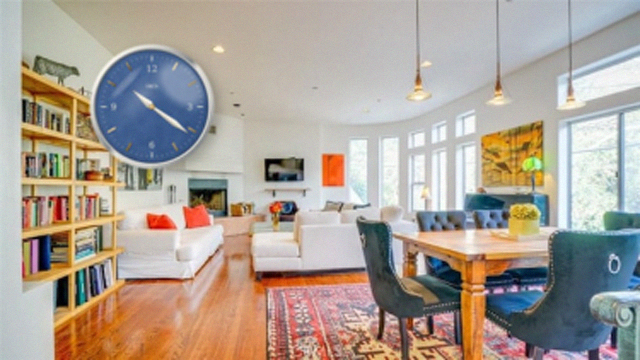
10:21
